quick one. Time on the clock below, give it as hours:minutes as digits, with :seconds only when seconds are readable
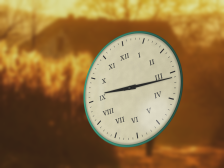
9:16
